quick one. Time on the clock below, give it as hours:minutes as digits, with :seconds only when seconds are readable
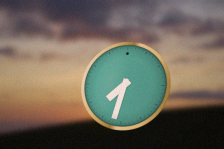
7:32
